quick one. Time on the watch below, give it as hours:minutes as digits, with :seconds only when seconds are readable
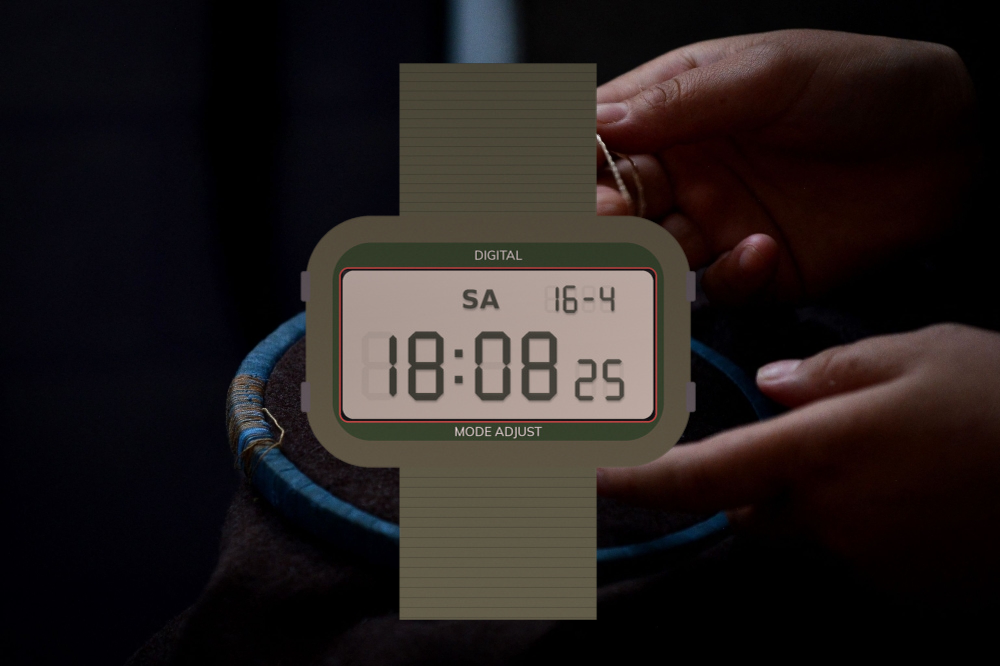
18:08:25
